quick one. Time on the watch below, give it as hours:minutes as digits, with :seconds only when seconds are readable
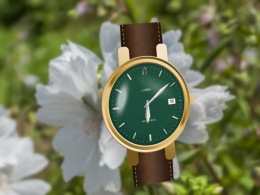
6:09
